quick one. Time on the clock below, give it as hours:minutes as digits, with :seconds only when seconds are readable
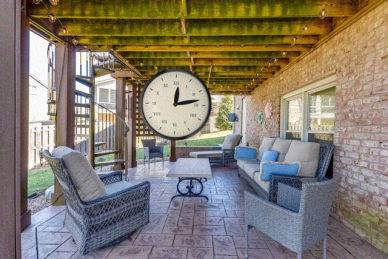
12:13
